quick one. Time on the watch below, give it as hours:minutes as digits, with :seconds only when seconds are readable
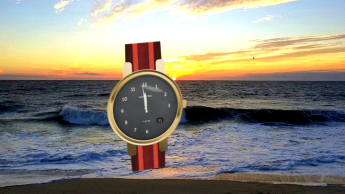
11:59
